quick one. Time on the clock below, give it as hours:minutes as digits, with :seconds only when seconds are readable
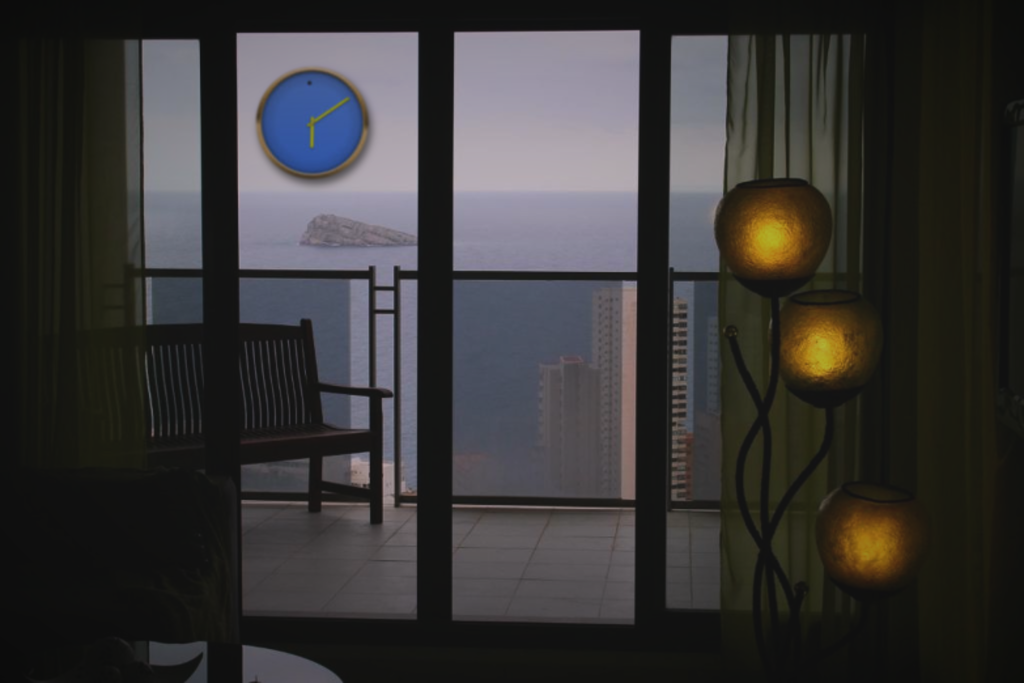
6:10
